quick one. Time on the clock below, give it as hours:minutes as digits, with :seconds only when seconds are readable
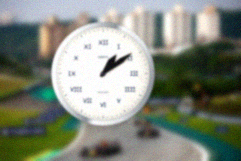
1:09
